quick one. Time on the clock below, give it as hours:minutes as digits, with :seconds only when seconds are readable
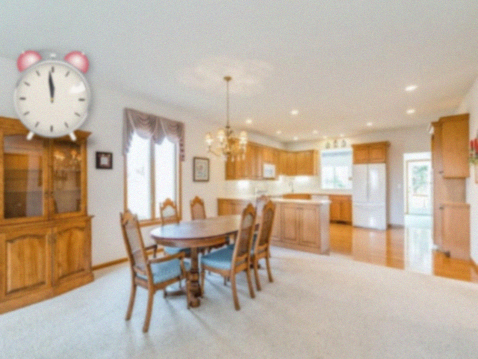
11:59
